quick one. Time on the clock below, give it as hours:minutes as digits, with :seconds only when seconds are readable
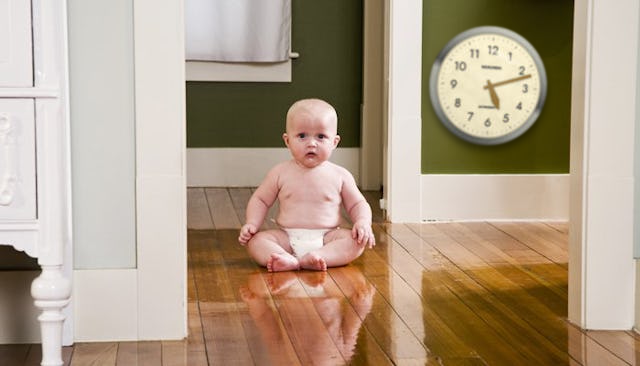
5:12
